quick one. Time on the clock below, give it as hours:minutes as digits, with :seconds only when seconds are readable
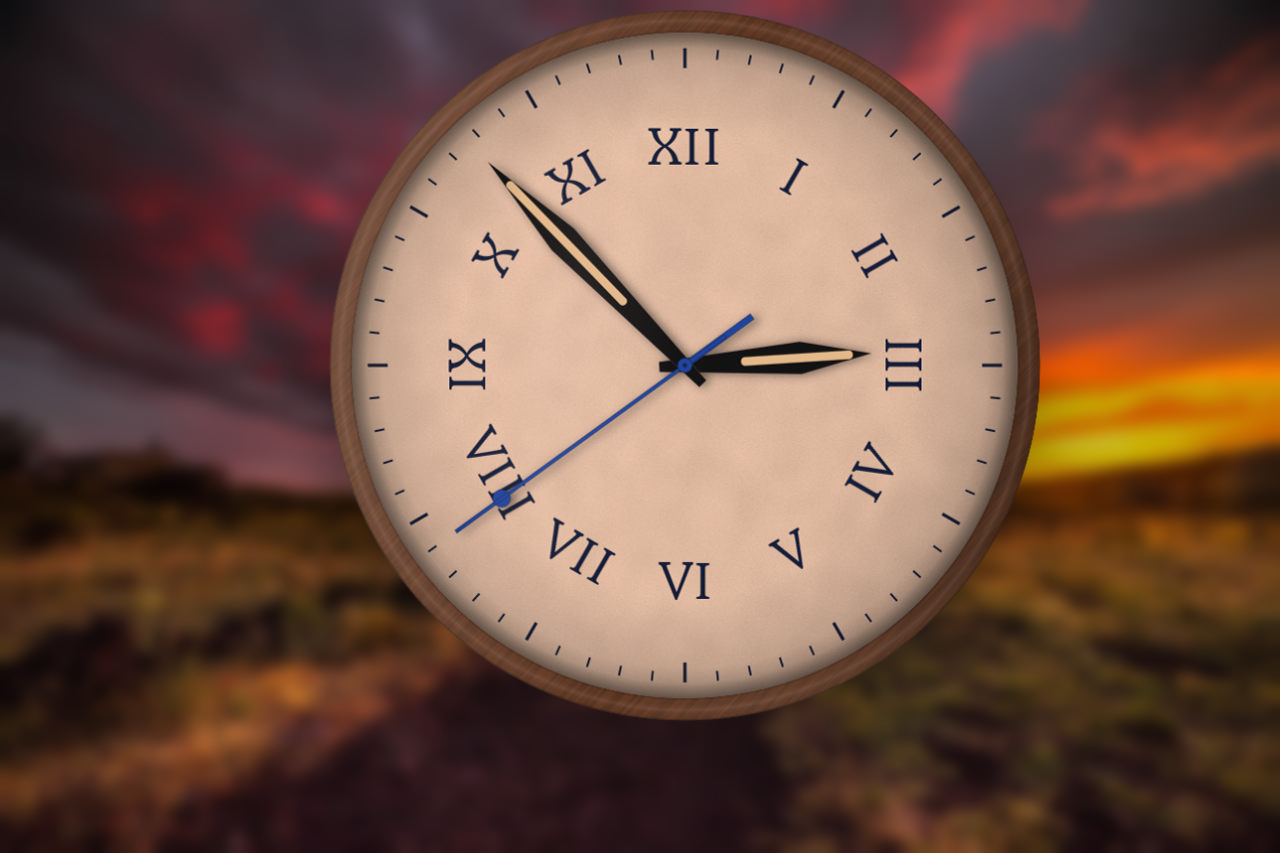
2:52:39
